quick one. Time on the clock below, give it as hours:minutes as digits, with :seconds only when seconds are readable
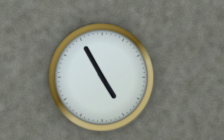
4:55
